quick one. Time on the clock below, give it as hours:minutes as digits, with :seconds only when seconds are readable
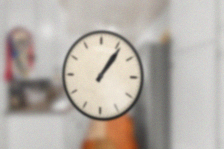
1:06
